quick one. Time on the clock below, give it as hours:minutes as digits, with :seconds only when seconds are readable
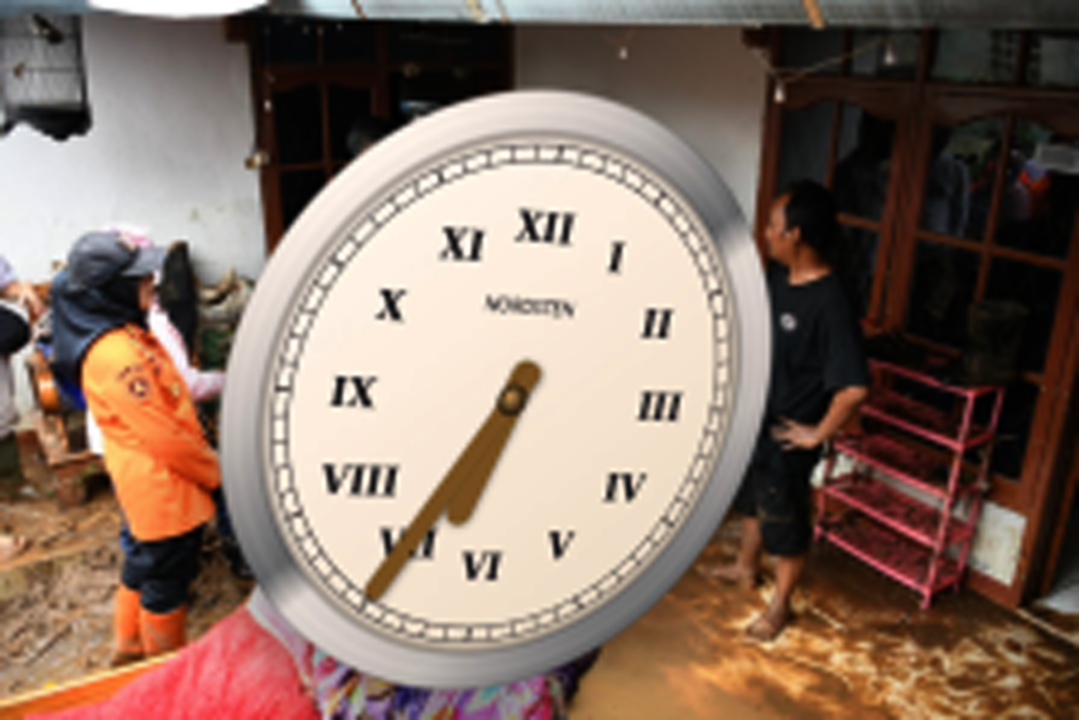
6:35
